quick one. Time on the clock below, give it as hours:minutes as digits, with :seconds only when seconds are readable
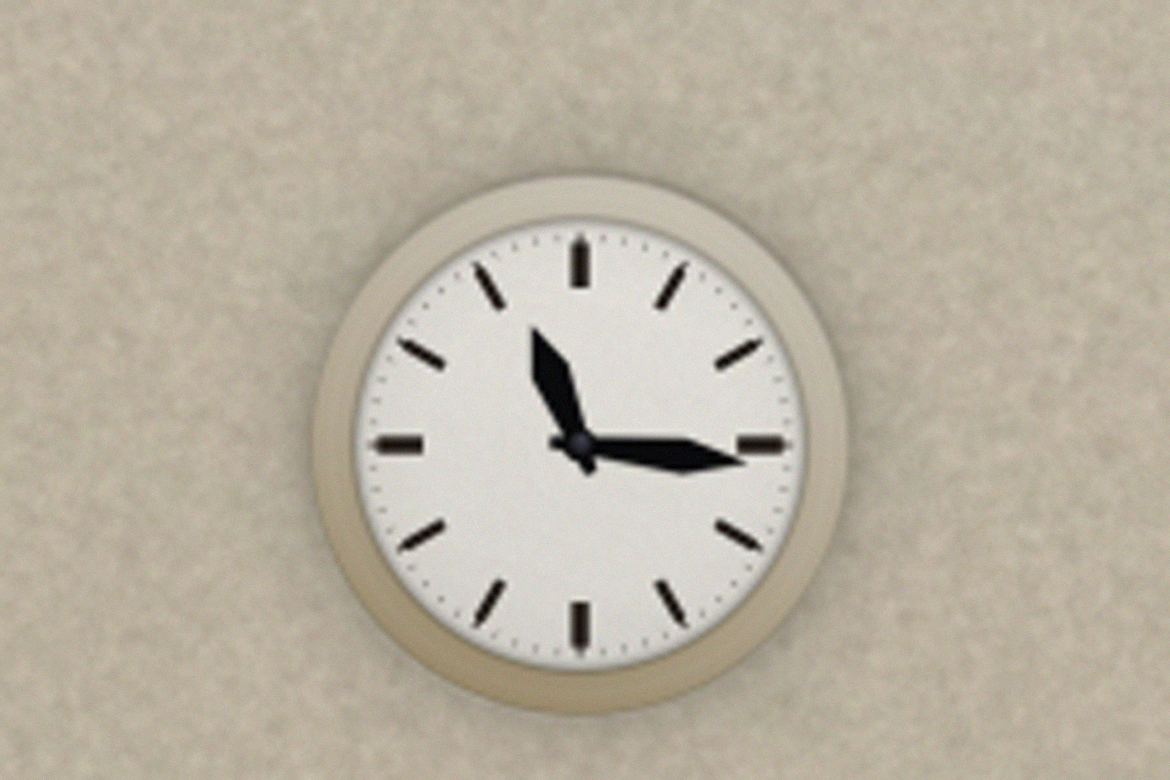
11:16
